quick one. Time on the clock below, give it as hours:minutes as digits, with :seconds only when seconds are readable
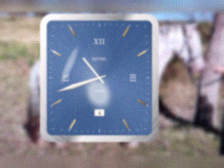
10:42
